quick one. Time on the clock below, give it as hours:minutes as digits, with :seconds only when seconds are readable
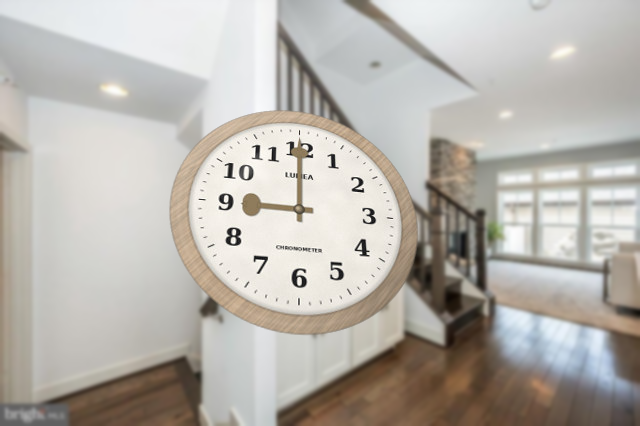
9:00
